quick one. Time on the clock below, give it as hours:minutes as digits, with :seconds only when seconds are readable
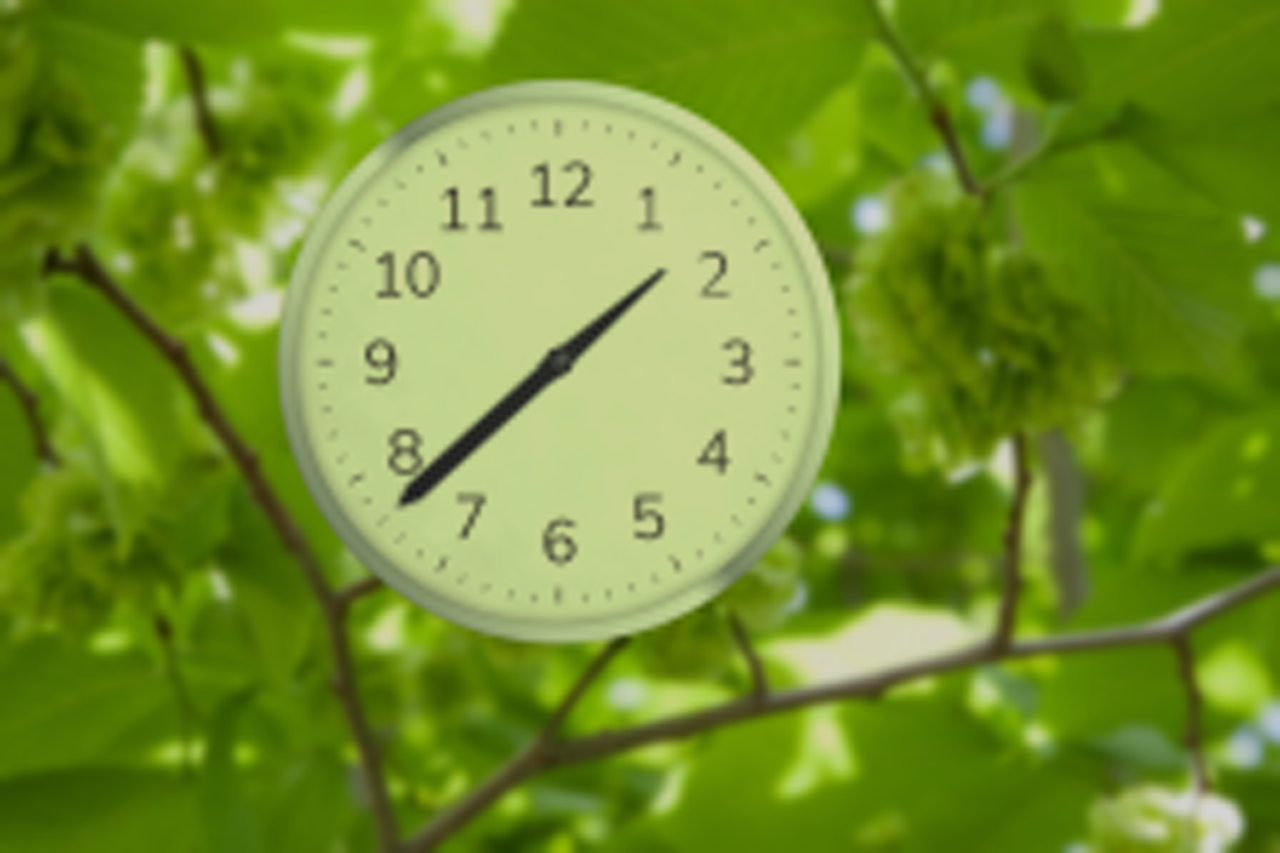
1:38
